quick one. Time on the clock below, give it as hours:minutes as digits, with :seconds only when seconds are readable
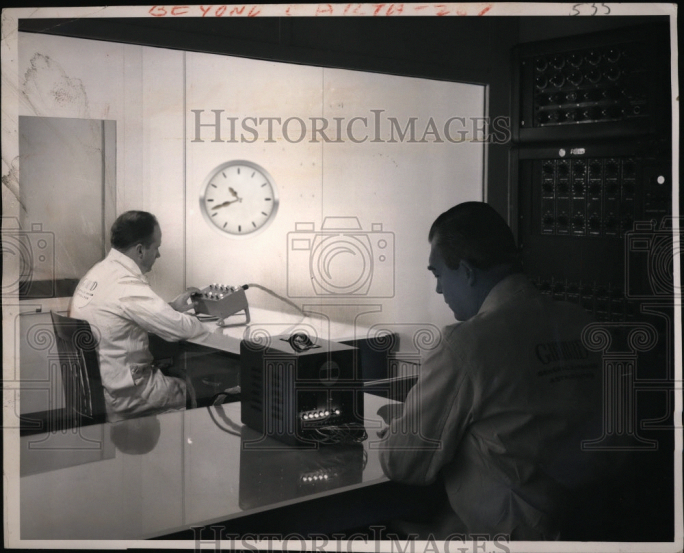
10:42
